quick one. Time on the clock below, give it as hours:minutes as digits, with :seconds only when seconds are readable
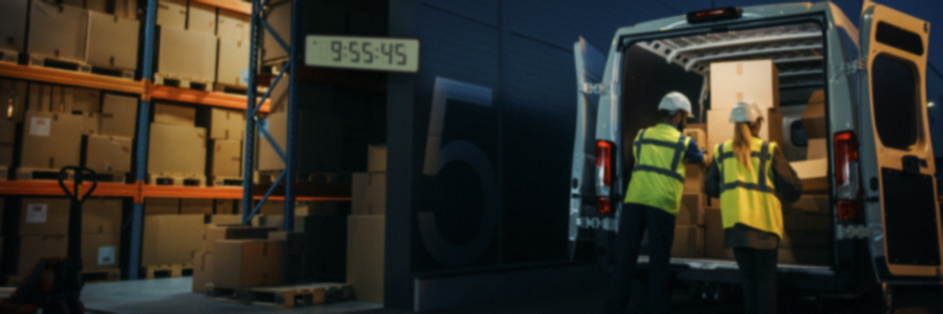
9:55:45
